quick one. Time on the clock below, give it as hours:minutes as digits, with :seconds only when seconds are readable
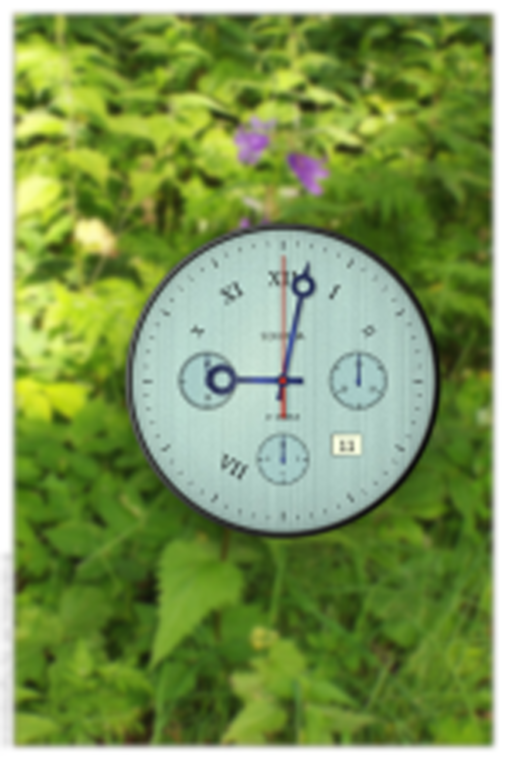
9:02
